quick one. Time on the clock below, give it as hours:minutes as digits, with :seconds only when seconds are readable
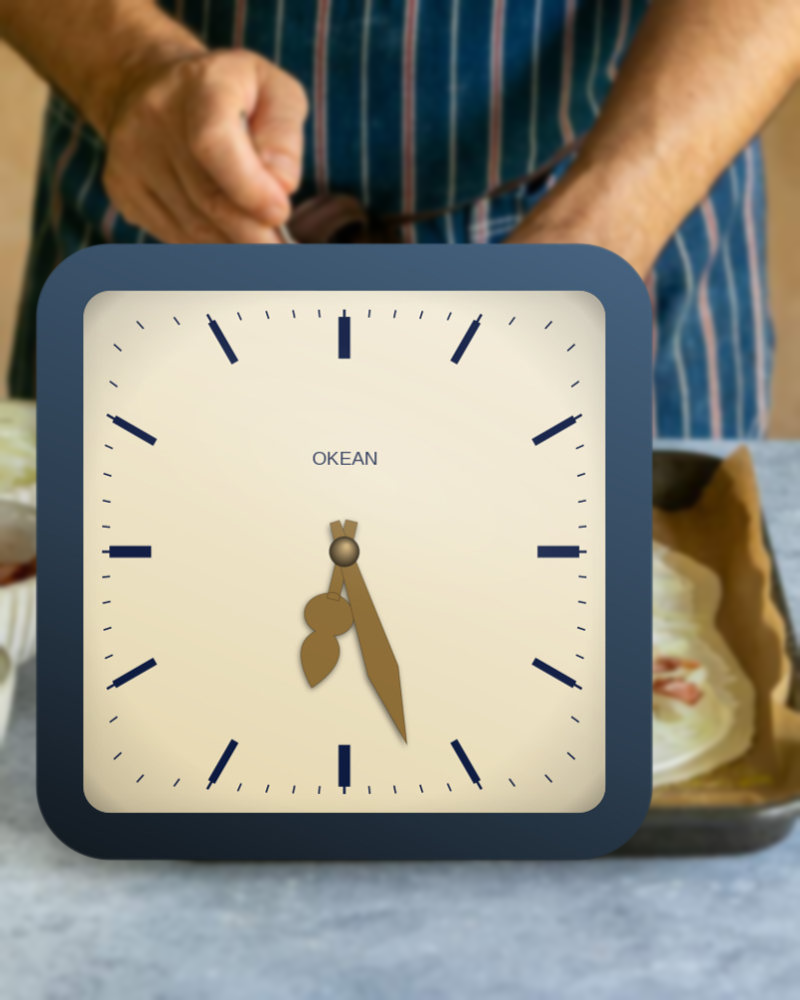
6:27
